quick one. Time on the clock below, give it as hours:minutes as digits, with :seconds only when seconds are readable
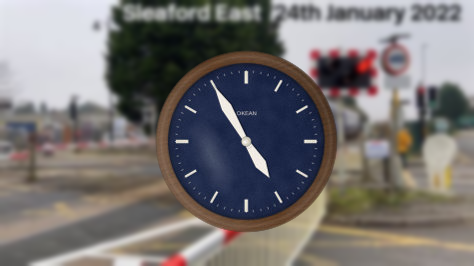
4:55
